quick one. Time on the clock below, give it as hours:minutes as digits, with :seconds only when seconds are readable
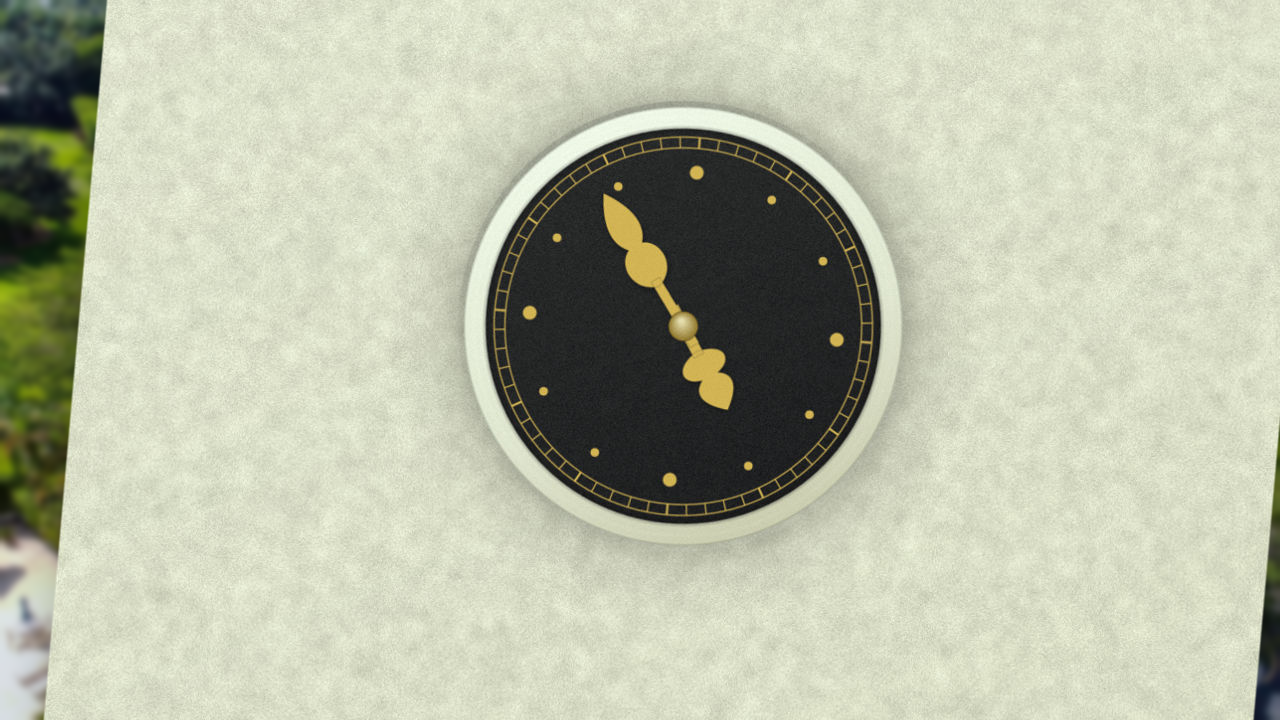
4:54
